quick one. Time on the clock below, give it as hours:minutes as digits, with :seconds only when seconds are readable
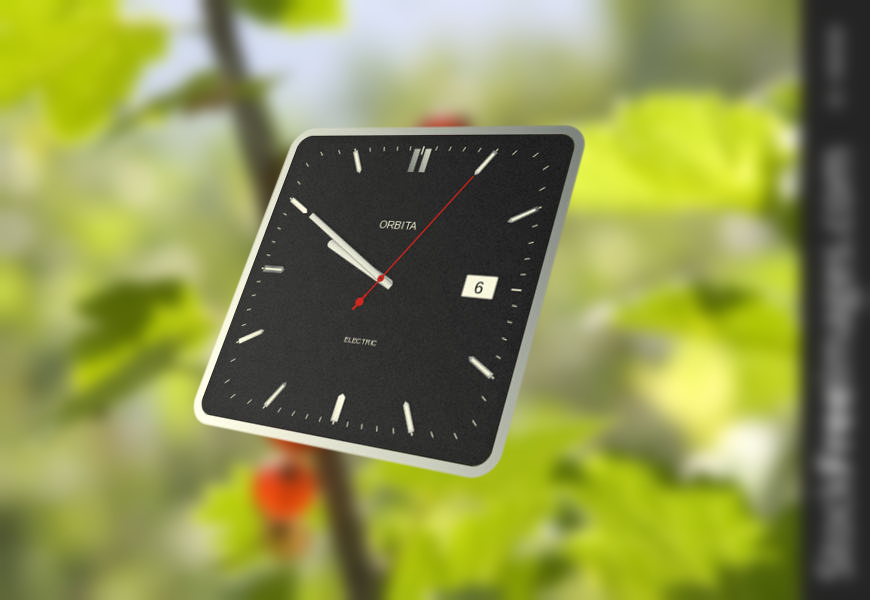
9:50:05
